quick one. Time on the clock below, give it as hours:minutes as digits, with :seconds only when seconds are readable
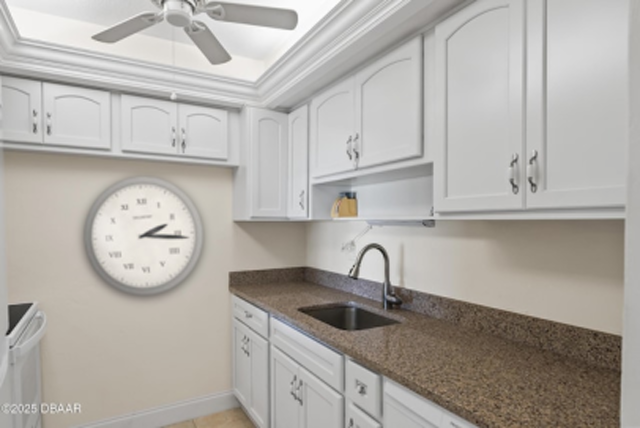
2:16
